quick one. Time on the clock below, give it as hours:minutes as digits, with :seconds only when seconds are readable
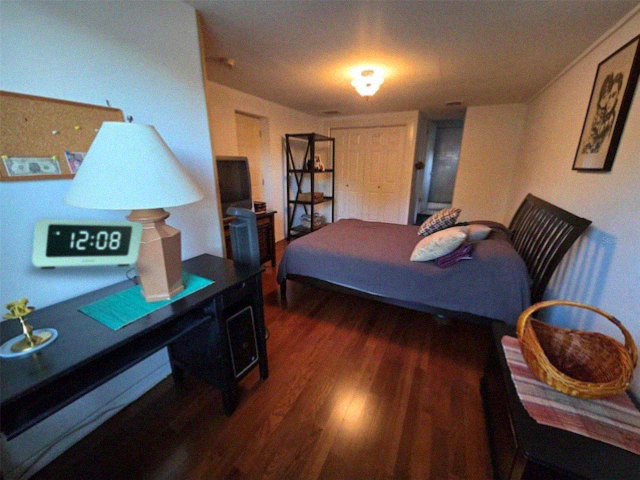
12:08
